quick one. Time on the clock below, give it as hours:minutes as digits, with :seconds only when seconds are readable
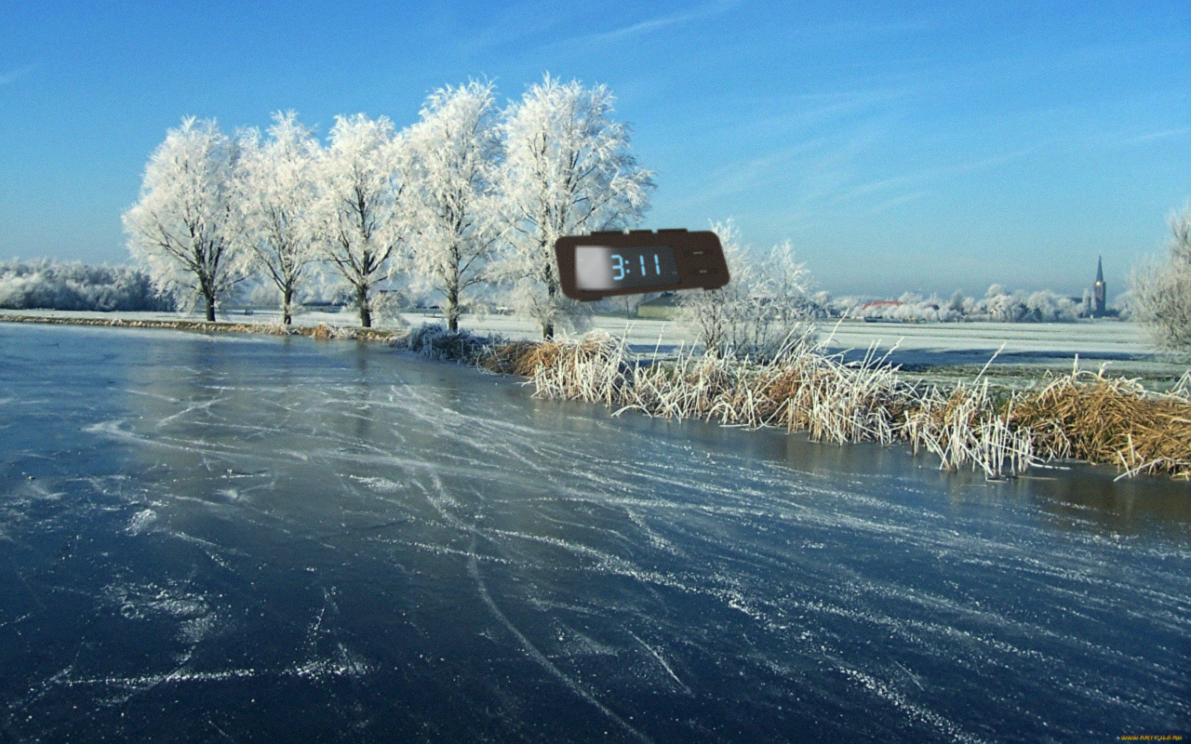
3:11
